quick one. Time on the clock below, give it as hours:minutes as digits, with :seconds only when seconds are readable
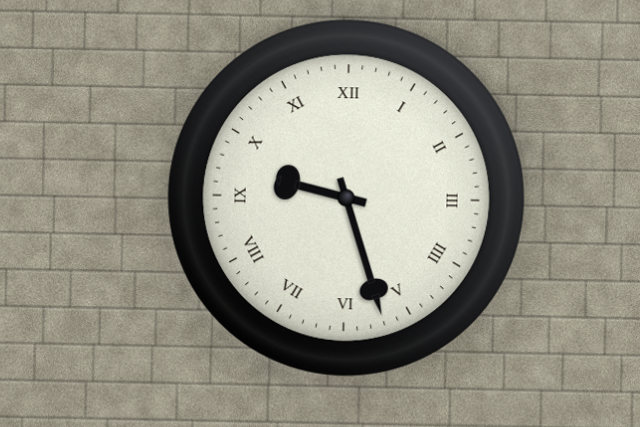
9:27
